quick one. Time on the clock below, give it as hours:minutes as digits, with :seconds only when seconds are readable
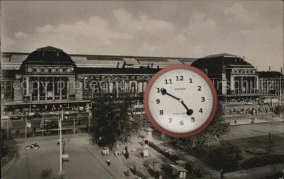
4:50
